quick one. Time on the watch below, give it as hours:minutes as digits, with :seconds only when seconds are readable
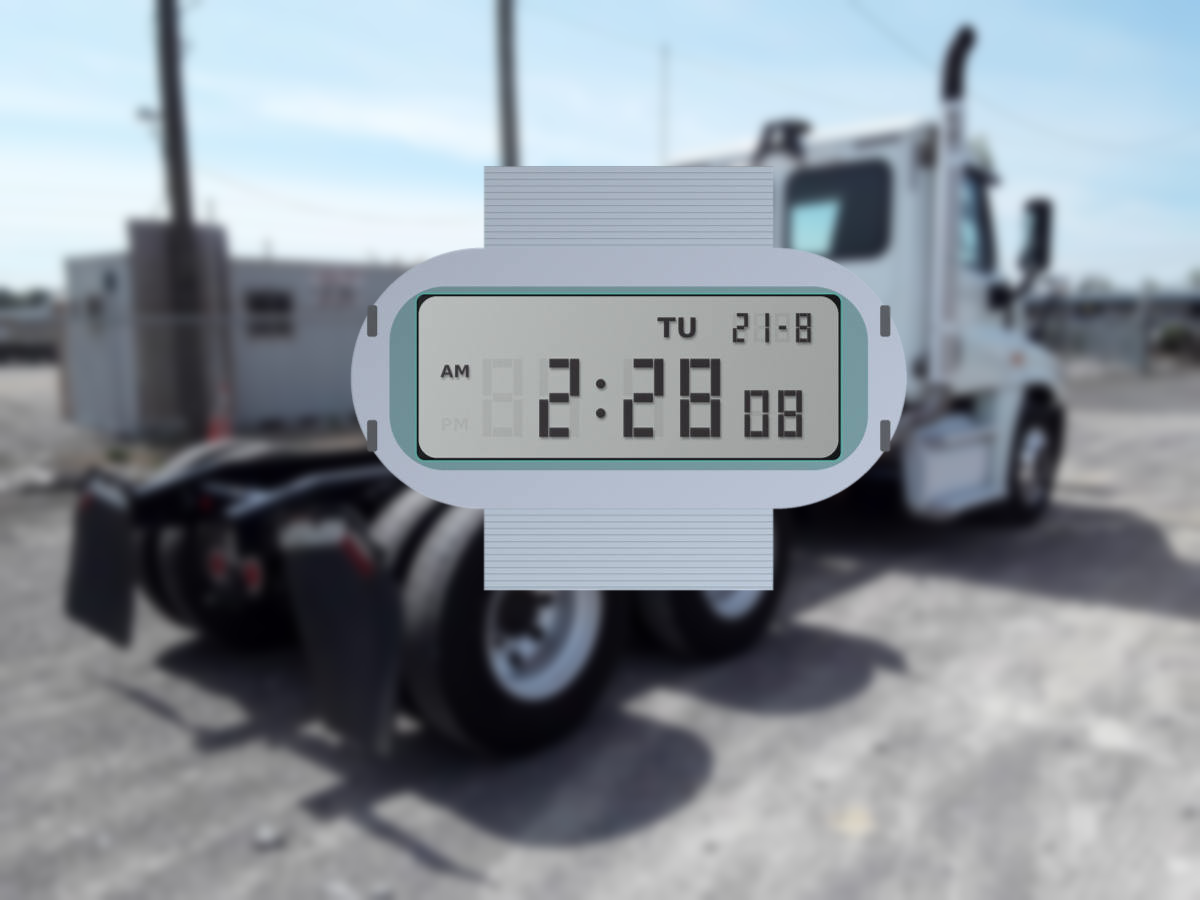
2:28:08
